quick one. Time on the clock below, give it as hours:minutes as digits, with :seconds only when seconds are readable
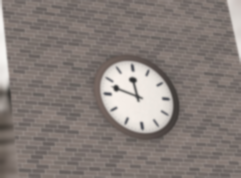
11:48
